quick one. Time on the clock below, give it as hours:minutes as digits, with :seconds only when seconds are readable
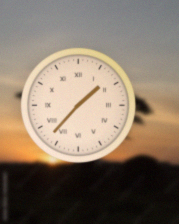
1:37
